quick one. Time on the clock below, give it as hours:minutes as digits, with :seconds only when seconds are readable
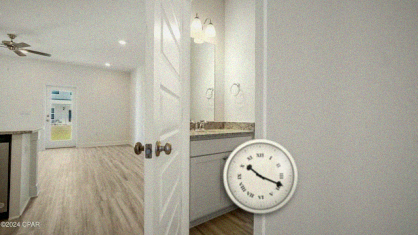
10:19
